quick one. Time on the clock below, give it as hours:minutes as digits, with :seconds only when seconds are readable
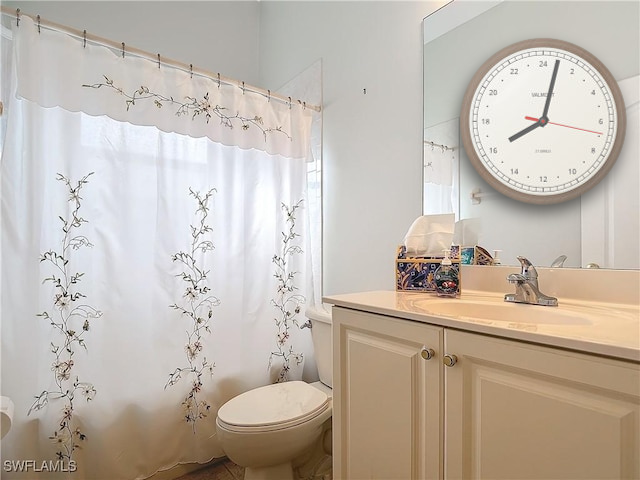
16:02:17
